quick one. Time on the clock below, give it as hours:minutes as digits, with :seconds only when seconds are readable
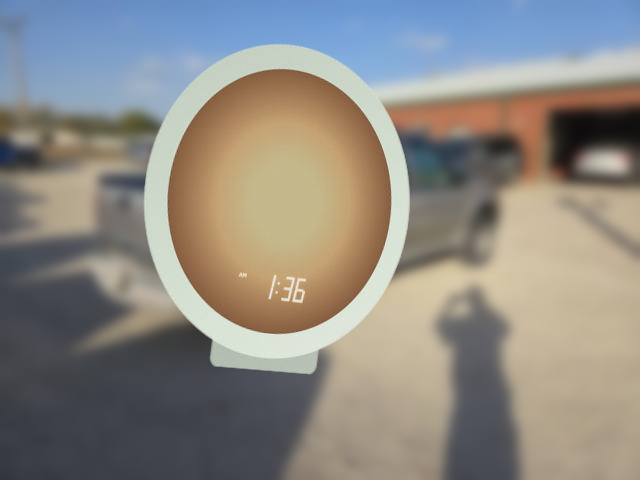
1:36
